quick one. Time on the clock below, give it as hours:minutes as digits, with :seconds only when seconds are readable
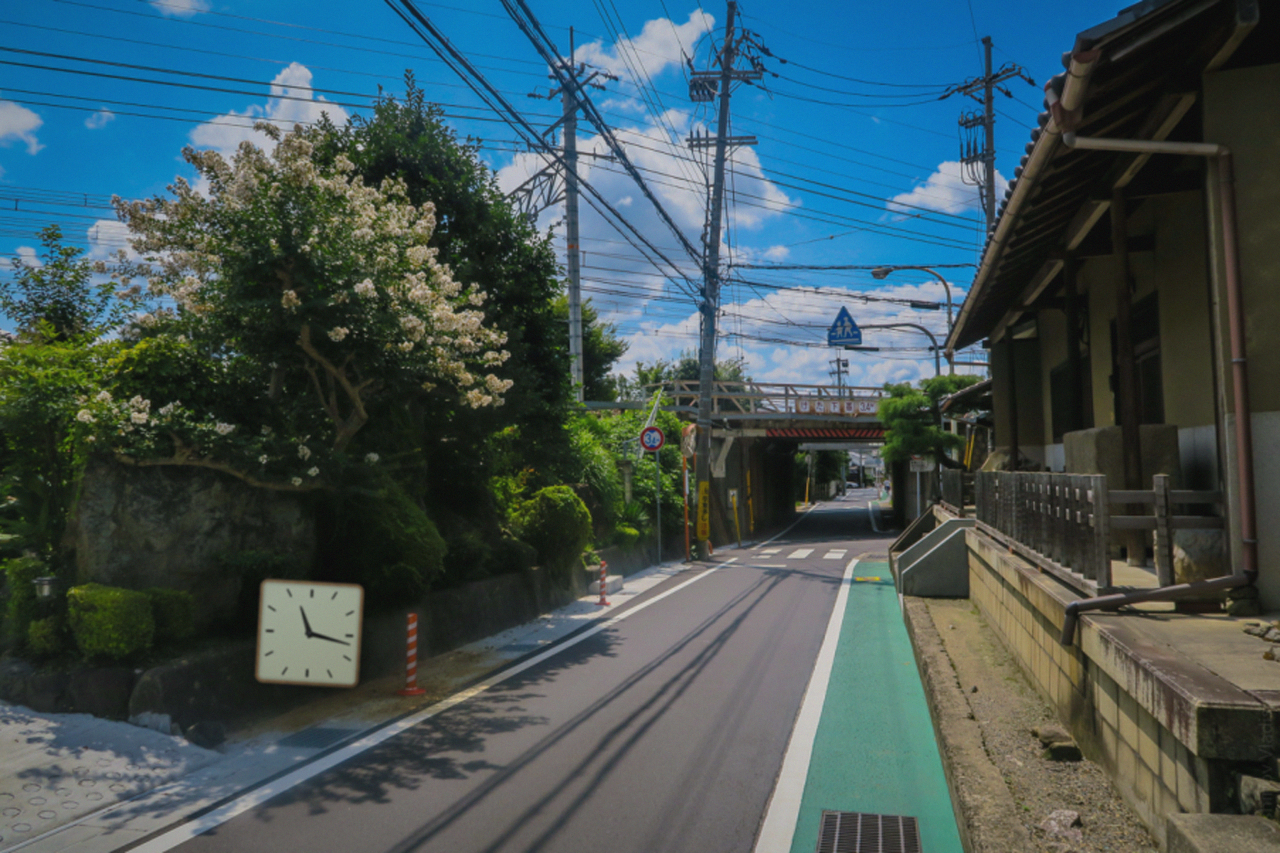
11:17
